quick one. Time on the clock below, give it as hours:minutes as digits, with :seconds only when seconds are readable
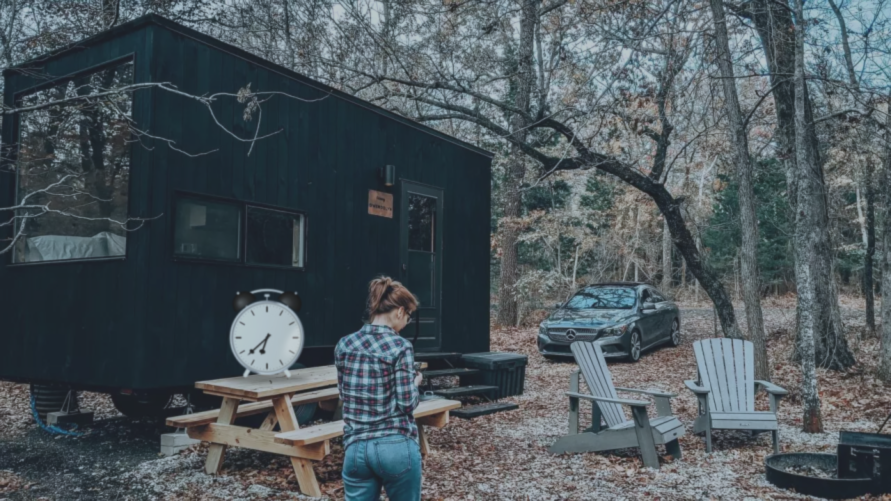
6:38
